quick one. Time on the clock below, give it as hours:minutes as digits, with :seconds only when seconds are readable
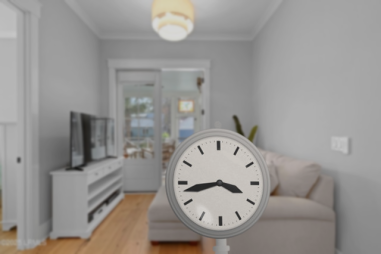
3:43
